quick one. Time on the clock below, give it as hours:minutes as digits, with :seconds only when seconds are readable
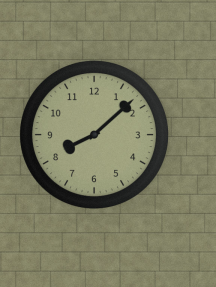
8:08
